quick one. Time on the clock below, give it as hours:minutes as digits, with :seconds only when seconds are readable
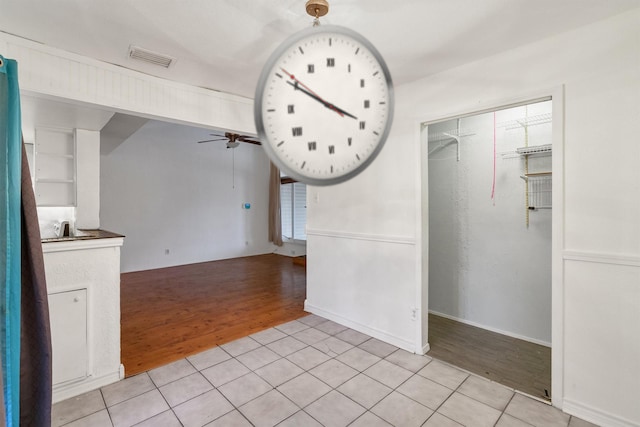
3:49:51
